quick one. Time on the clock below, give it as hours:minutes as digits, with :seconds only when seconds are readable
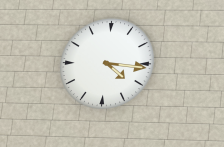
4:16
